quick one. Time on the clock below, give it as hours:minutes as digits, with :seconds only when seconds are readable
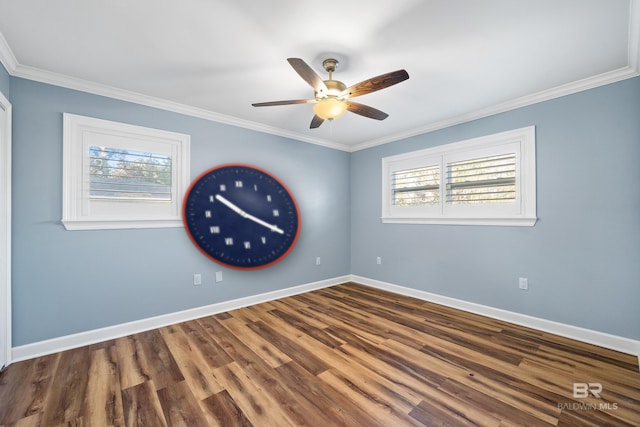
10:20
